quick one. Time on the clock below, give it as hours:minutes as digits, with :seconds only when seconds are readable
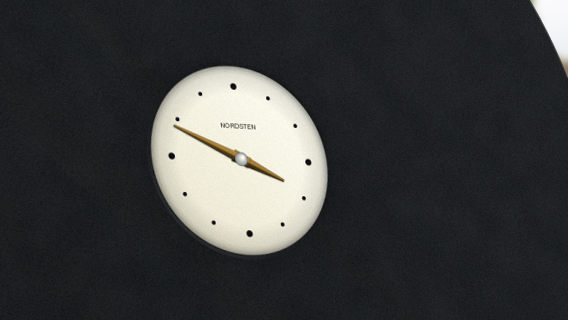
3:49
